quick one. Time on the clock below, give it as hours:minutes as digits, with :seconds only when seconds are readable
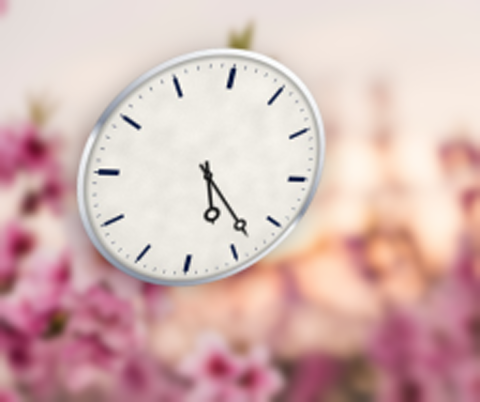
5:23
